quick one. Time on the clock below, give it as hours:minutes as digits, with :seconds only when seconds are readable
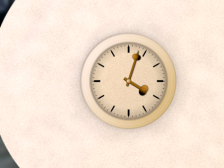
4:03
